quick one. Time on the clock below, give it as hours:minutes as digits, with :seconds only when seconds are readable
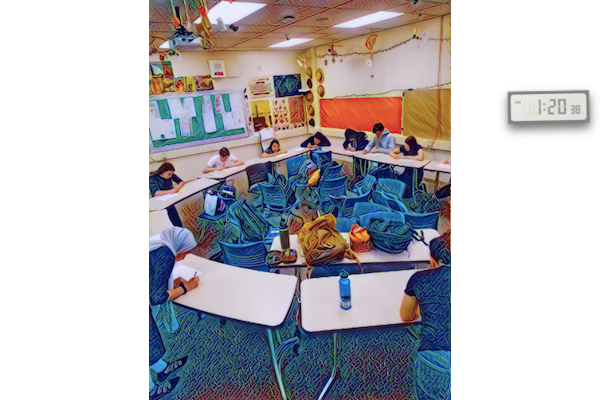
1:20
